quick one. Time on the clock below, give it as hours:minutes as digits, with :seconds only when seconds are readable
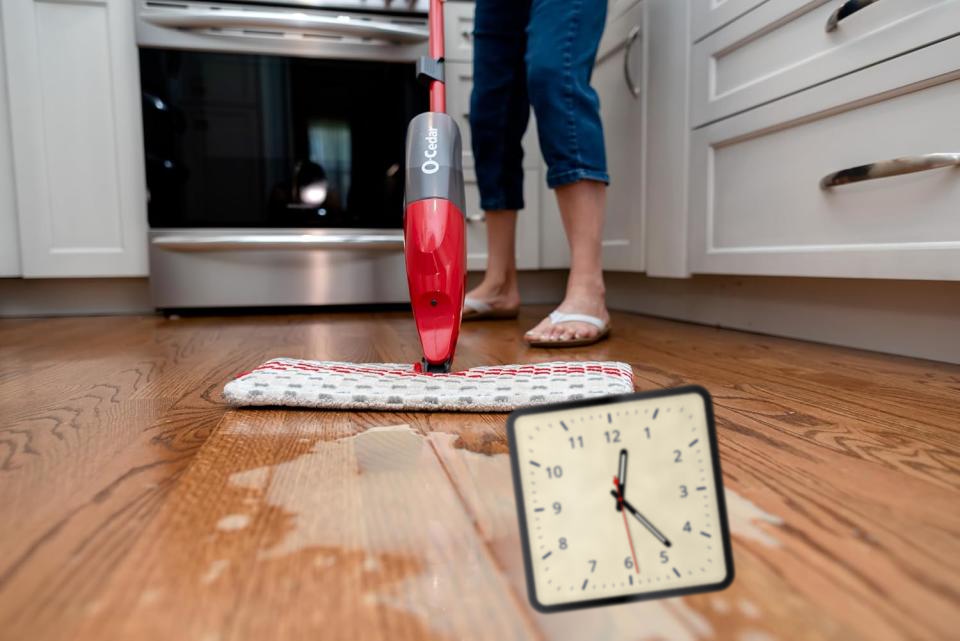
12:23:29
